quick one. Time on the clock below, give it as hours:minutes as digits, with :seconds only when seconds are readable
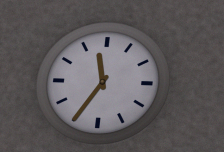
11:35
